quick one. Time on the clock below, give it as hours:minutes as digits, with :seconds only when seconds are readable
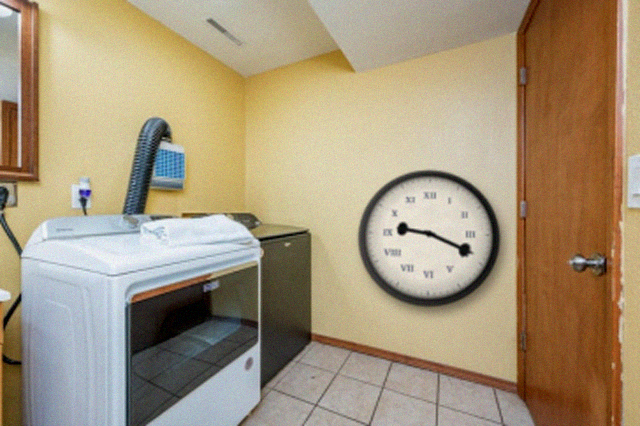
9:19
